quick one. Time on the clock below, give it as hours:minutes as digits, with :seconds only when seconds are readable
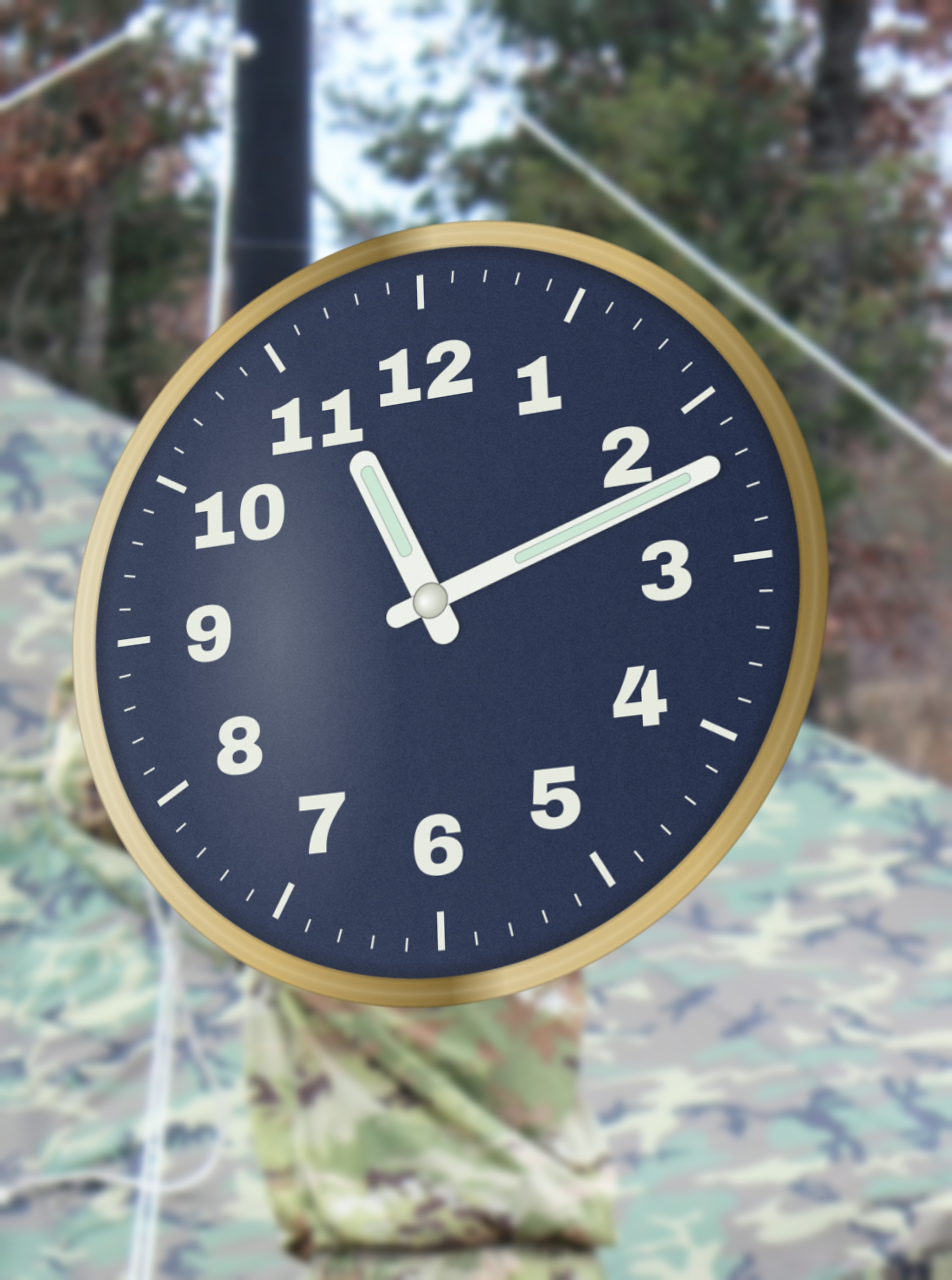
11:12
